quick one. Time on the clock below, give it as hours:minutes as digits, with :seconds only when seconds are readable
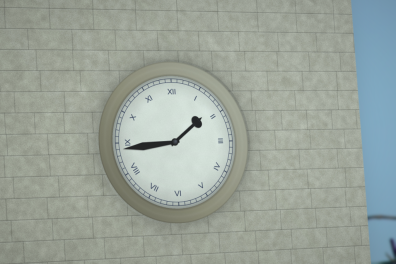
1:44
